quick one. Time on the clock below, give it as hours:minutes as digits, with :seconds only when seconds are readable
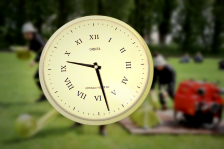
9:28
